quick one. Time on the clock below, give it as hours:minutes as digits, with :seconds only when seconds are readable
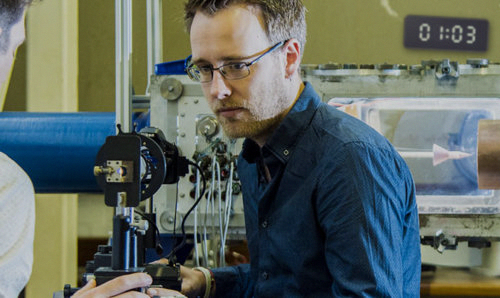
1:03
